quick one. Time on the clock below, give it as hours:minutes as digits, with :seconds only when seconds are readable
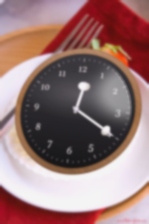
12:20
